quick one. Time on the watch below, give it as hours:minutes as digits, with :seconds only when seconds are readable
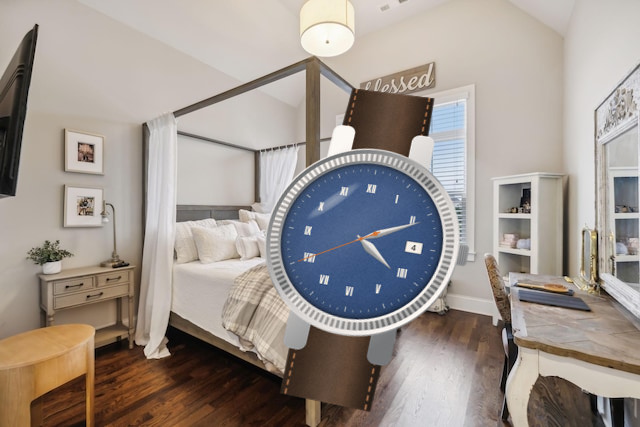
4:10:40
